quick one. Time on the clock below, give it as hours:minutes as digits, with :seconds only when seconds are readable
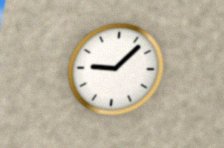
9:07
